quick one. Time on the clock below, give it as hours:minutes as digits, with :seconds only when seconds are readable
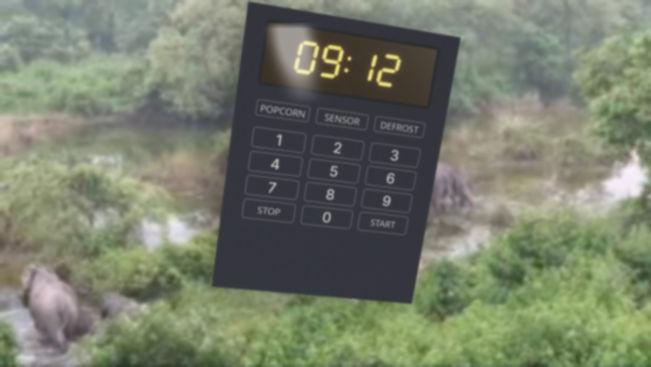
9:12
